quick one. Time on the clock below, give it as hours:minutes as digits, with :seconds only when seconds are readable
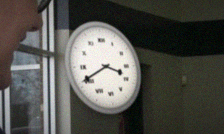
3:41
